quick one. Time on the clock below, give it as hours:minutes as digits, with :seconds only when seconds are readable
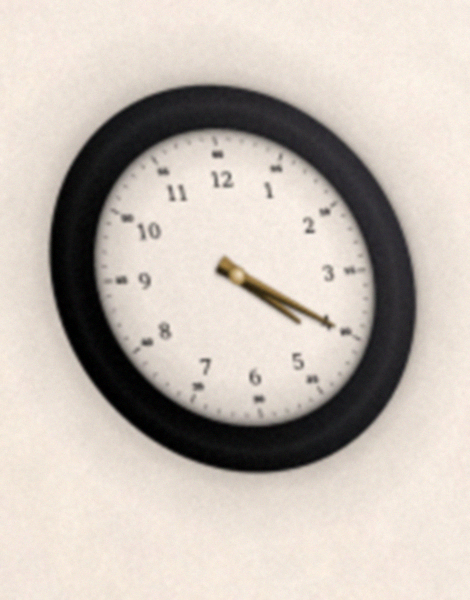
4:20
